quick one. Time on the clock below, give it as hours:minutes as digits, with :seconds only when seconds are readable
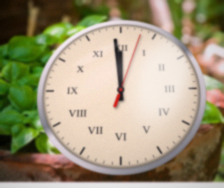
11:59:03
